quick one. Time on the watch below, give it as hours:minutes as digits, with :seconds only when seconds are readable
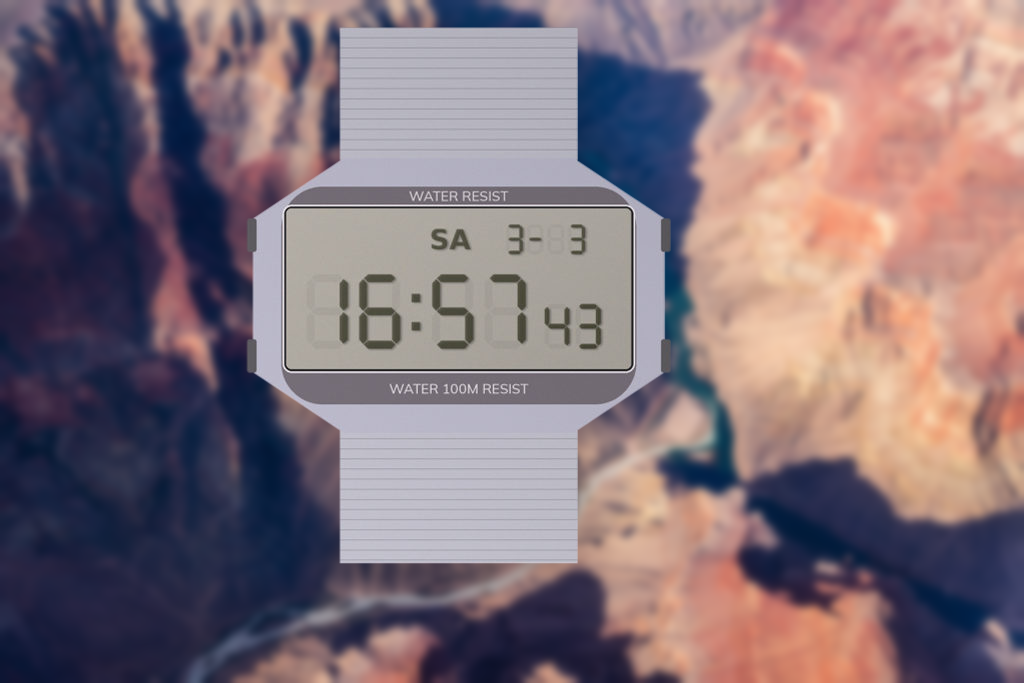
16:57:43
